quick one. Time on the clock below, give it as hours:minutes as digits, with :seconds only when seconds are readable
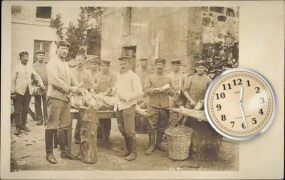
12:29
